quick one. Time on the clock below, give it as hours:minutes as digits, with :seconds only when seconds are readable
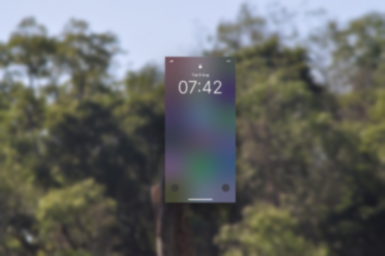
7:42
